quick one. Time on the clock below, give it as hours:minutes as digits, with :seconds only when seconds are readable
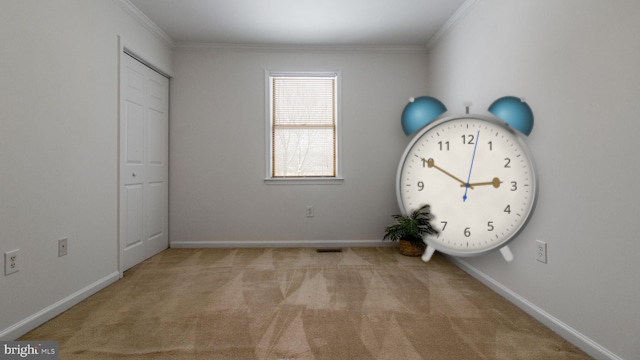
2:50:02
